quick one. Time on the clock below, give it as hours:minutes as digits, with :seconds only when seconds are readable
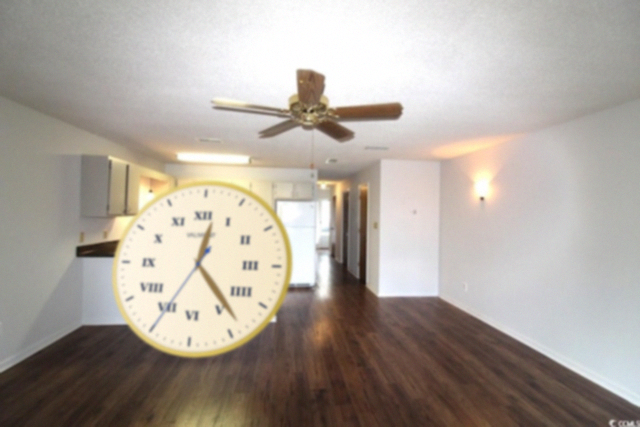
12:23:35
